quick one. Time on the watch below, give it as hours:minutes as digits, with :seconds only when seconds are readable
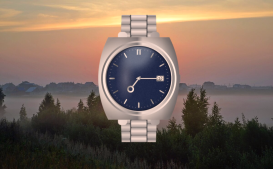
7:15
